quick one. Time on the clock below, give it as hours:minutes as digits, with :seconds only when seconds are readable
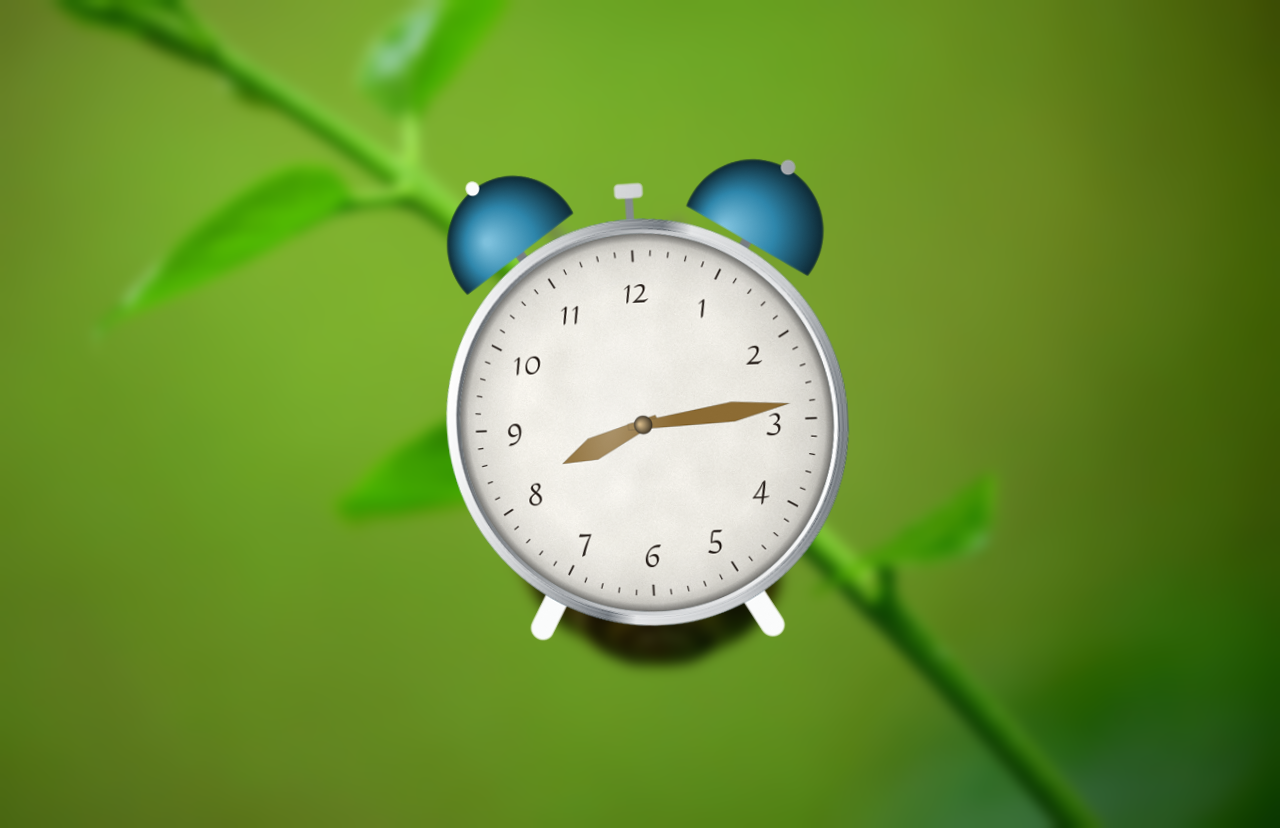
8:14
